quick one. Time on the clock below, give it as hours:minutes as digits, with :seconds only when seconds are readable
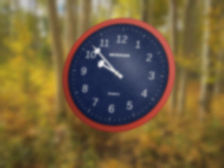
9:52
